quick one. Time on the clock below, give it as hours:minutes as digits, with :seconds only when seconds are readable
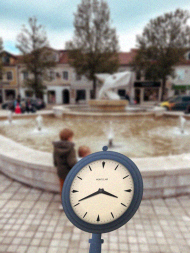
3:41
